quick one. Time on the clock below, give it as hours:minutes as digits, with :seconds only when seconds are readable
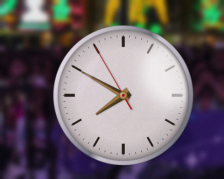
7:49:55
